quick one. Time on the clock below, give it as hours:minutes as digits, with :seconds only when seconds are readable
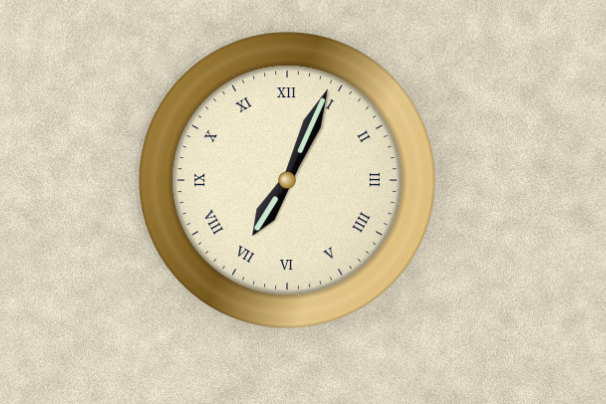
7:04
